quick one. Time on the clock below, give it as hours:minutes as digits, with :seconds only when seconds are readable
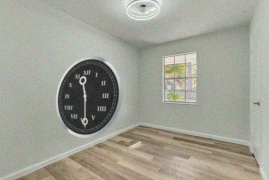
11:29
